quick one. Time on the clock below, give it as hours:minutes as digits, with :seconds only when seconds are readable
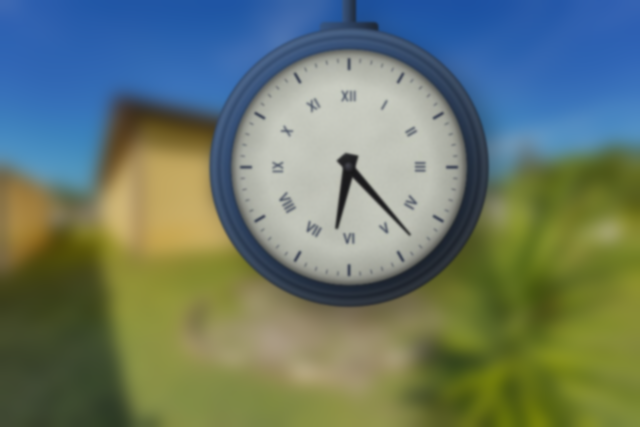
6:23
